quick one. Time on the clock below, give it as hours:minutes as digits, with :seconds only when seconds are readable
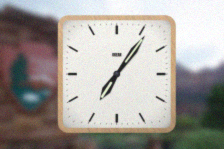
7:06
